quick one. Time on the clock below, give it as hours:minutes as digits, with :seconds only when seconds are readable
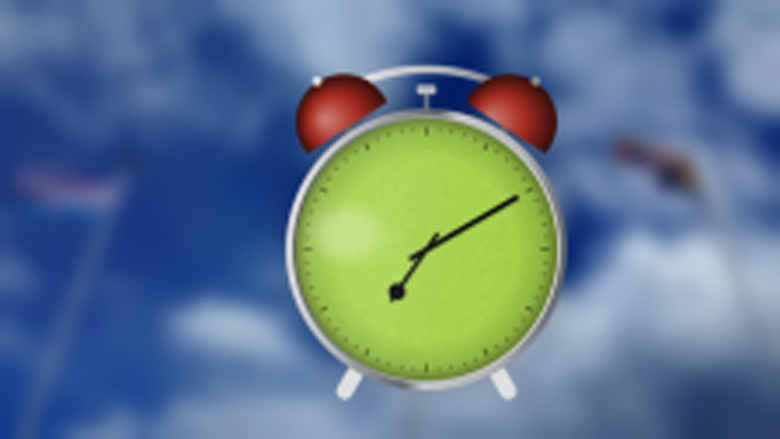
7:10
